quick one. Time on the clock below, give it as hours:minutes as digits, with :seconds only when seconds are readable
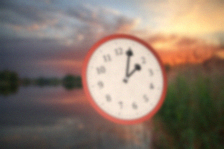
2:04
